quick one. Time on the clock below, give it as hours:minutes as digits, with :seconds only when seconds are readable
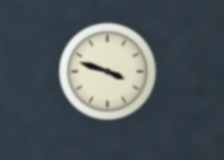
3:48
